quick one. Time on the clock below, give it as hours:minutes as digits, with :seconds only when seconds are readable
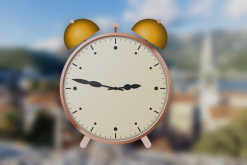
2:47
